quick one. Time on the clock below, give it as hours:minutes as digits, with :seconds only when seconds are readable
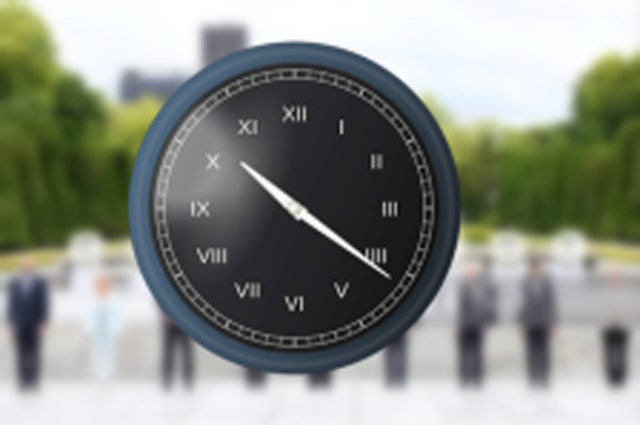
10:21
